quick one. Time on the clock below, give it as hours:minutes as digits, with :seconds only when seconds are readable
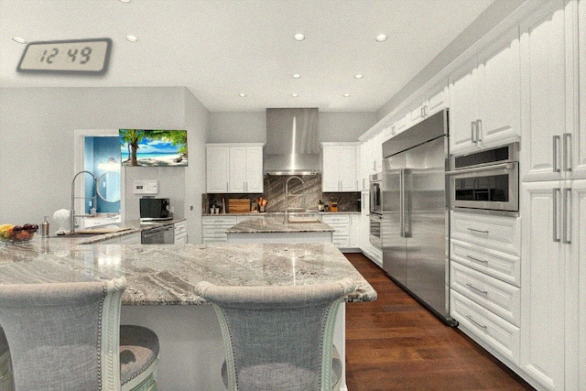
12:49
